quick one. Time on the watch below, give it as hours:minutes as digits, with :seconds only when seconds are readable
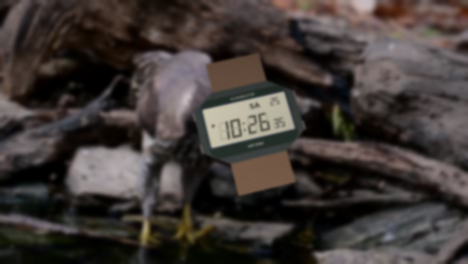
10:26
